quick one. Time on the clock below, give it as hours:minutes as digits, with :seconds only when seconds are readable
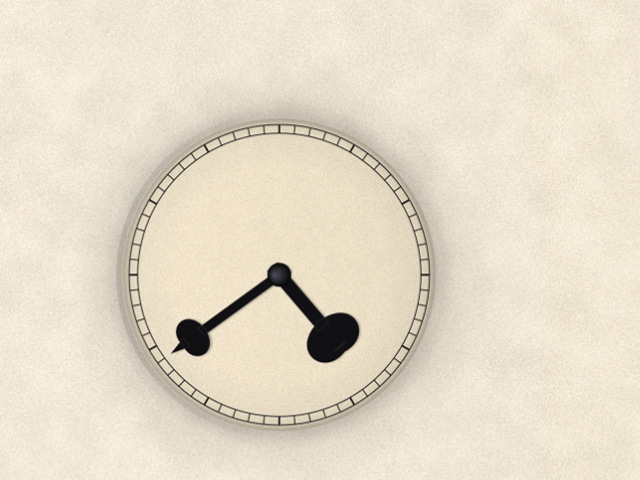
4:39
